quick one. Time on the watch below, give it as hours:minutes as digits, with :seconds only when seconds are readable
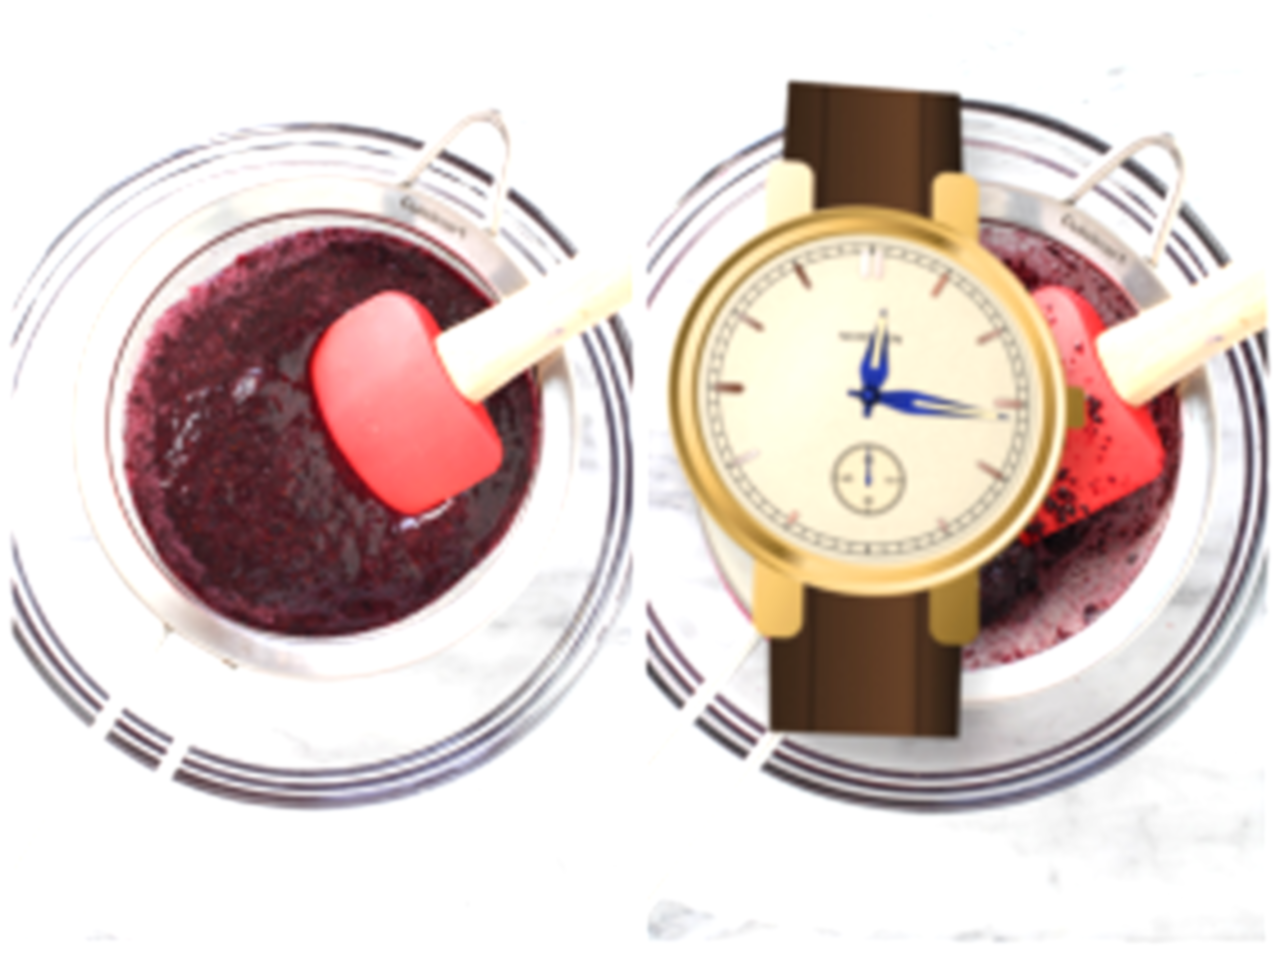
12:16
